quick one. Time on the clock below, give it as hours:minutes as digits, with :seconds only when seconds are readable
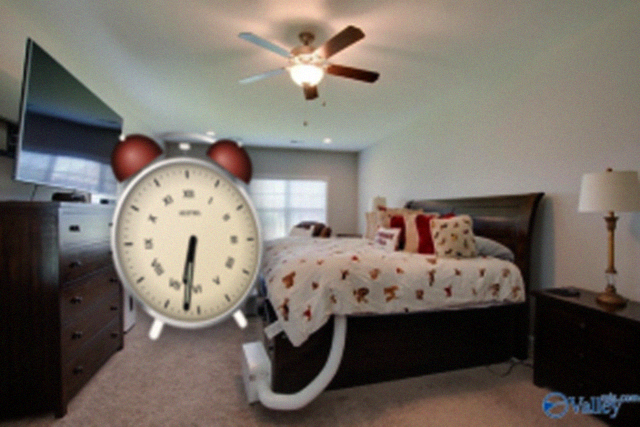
6:32
